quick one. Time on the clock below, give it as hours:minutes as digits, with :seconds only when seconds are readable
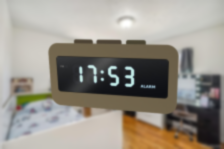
17:53
